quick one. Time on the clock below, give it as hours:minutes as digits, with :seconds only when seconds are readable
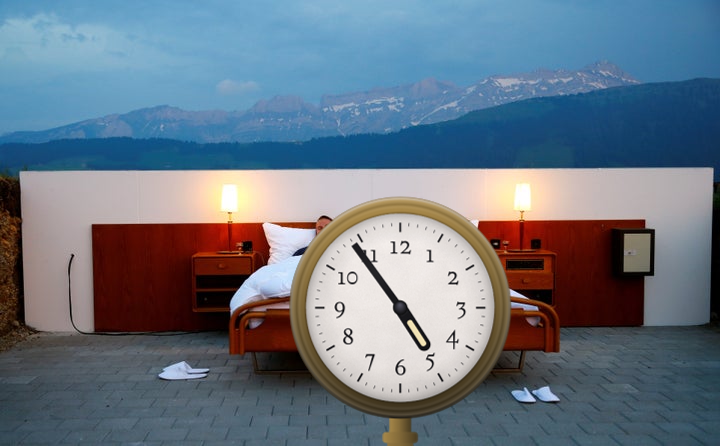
4:54
